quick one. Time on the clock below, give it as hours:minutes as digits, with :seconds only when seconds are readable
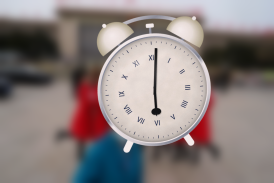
6:01
